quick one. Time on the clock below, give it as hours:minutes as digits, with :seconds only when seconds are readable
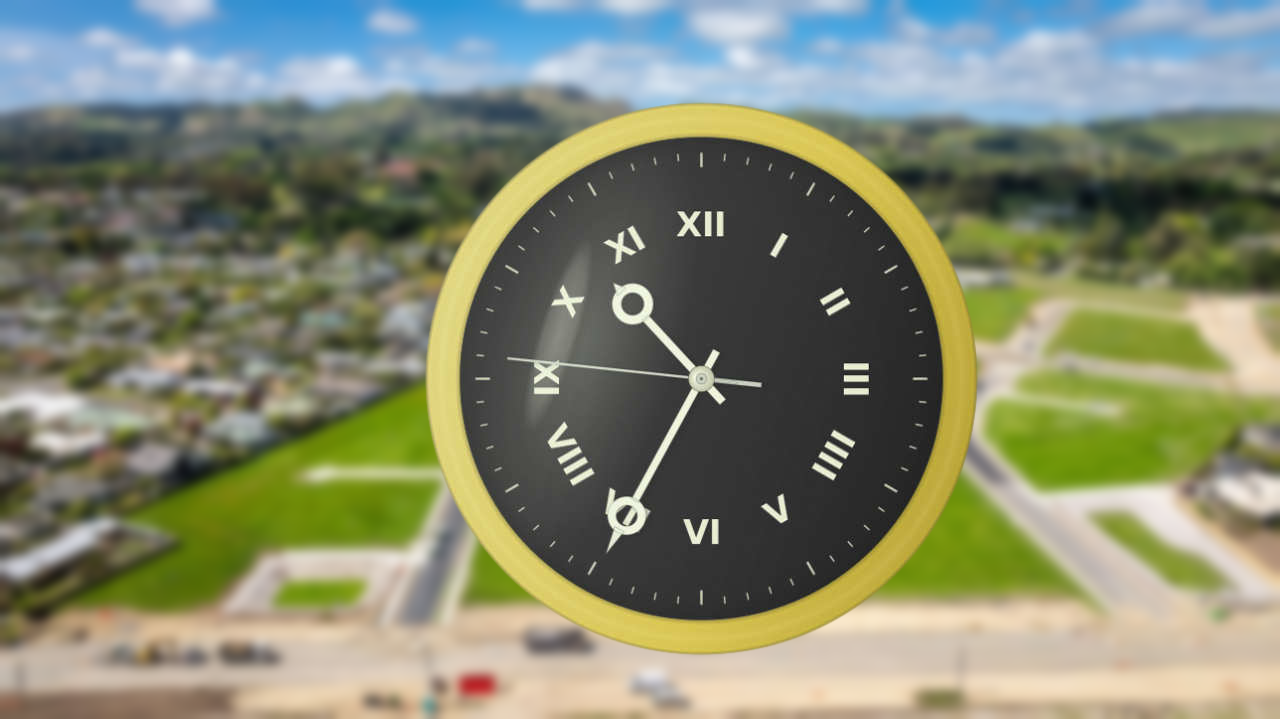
10:34:46
